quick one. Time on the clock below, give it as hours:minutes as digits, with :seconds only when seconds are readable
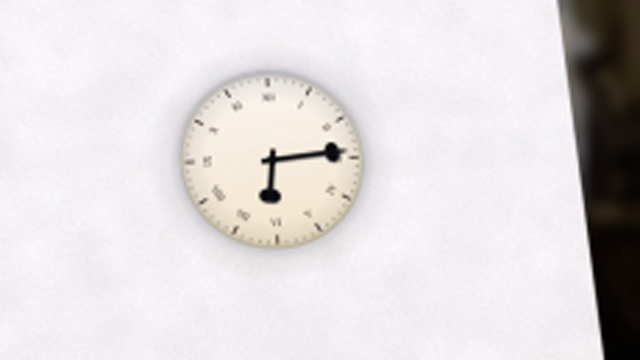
6:14
